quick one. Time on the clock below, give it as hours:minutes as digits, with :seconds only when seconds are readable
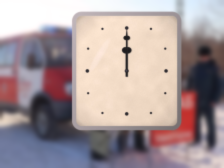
12:00
